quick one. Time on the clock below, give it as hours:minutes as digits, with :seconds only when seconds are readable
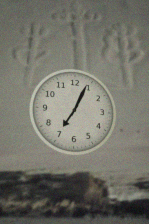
7:04
